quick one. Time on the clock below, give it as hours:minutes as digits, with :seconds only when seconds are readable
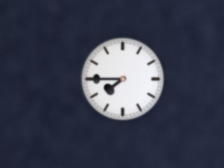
7:45
